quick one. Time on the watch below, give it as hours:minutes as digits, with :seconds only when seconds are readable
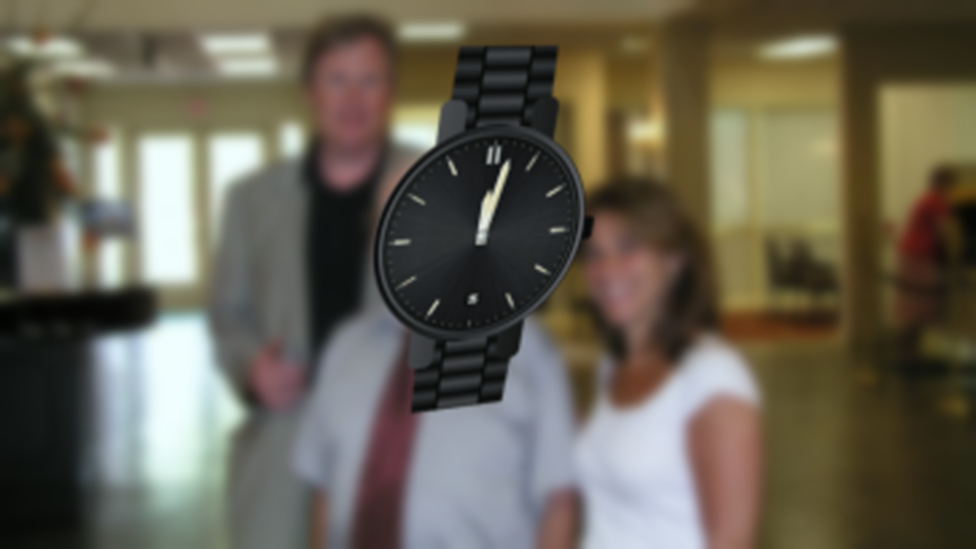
12:02
